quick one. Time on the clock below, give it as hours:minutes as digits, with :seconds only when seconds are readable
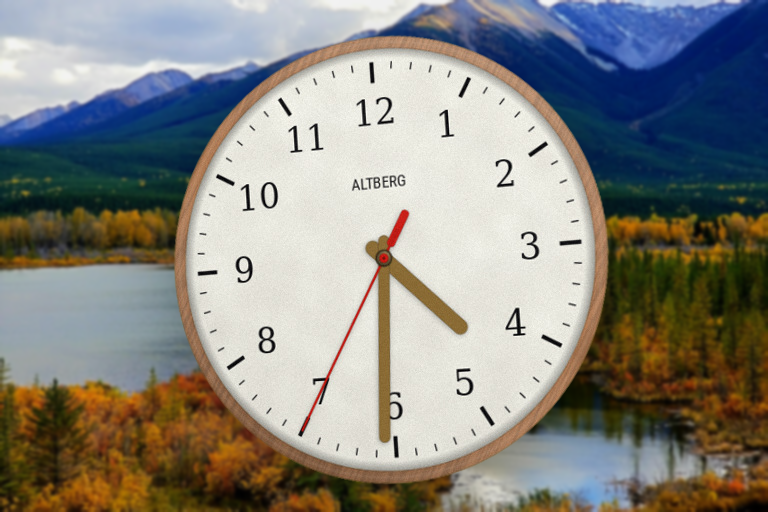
4:30:35
